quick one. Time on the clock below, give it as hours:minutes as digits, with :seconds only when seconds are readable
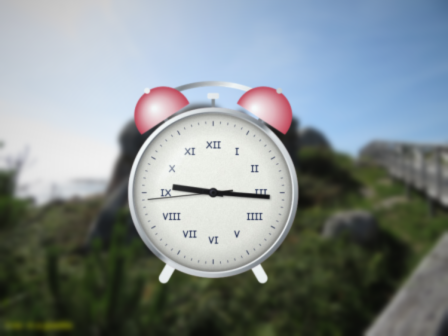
9:15:44
